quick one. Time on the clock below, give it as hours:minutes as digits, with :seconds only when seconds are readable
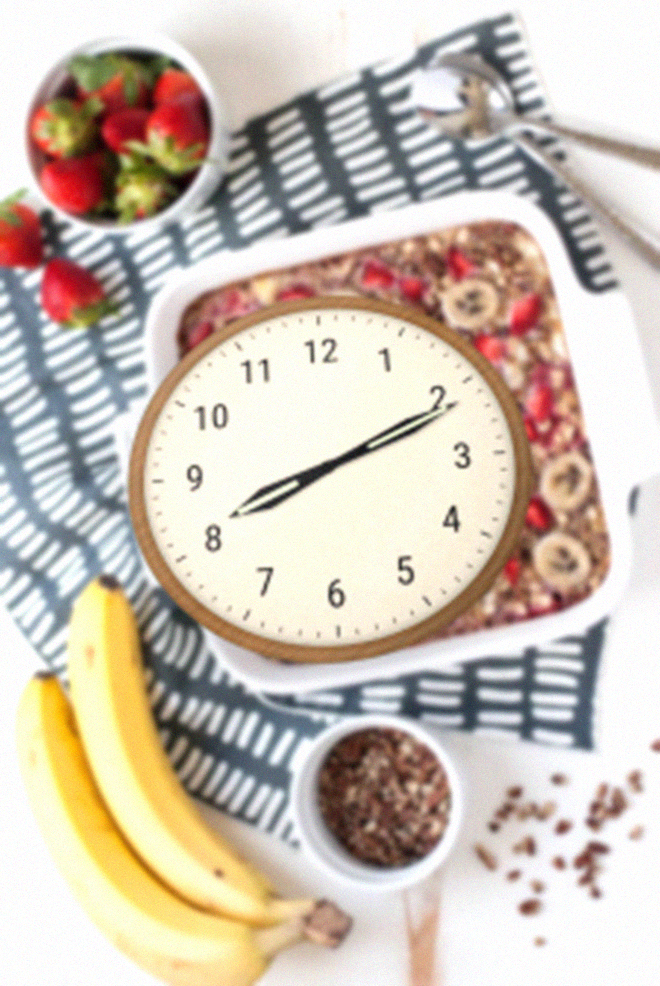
8:11
